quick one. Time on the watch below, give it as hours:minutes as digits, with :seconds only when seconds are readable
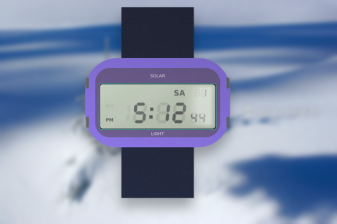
5:12:44
